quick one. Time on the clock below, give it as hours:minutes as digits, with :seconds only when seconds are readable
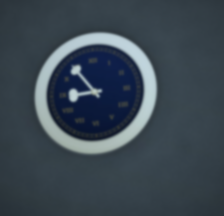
8:54
